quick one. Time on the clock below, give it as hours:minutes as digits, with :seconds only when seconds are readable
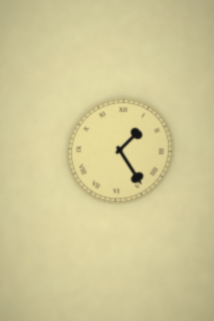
1:24
